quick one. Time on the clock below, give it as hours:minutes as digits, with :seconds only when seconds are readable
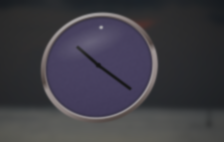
10:21
